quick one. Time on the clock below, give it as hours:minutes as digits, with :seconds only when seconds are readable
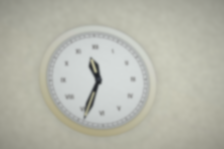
11:34
